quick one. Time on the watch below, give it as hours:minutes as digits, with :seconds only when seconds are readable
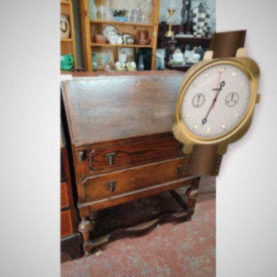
12:33
